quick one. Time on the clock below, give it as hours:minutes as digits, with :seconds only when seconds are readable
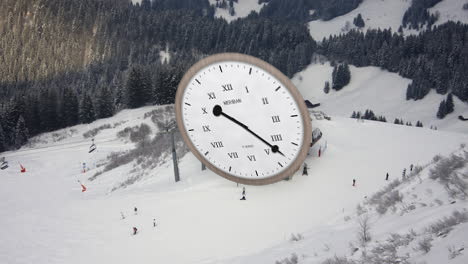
10:23
